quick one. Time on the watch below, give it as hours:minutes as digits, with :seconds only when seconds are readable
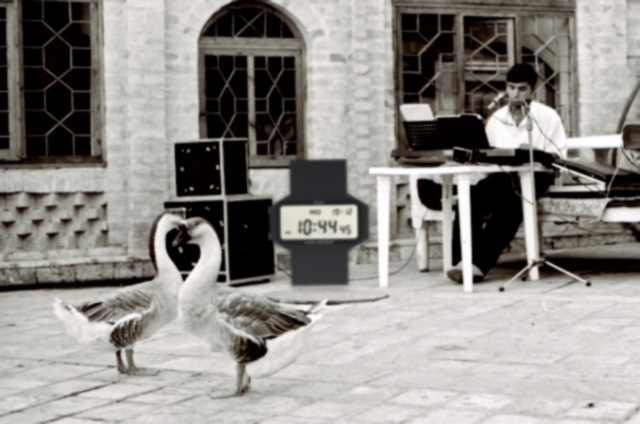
10:44
